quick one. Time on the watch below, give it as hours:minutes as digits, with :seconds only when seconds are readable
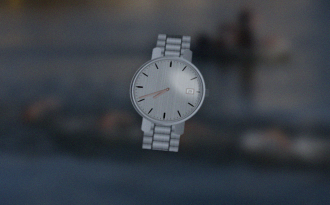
7:41
